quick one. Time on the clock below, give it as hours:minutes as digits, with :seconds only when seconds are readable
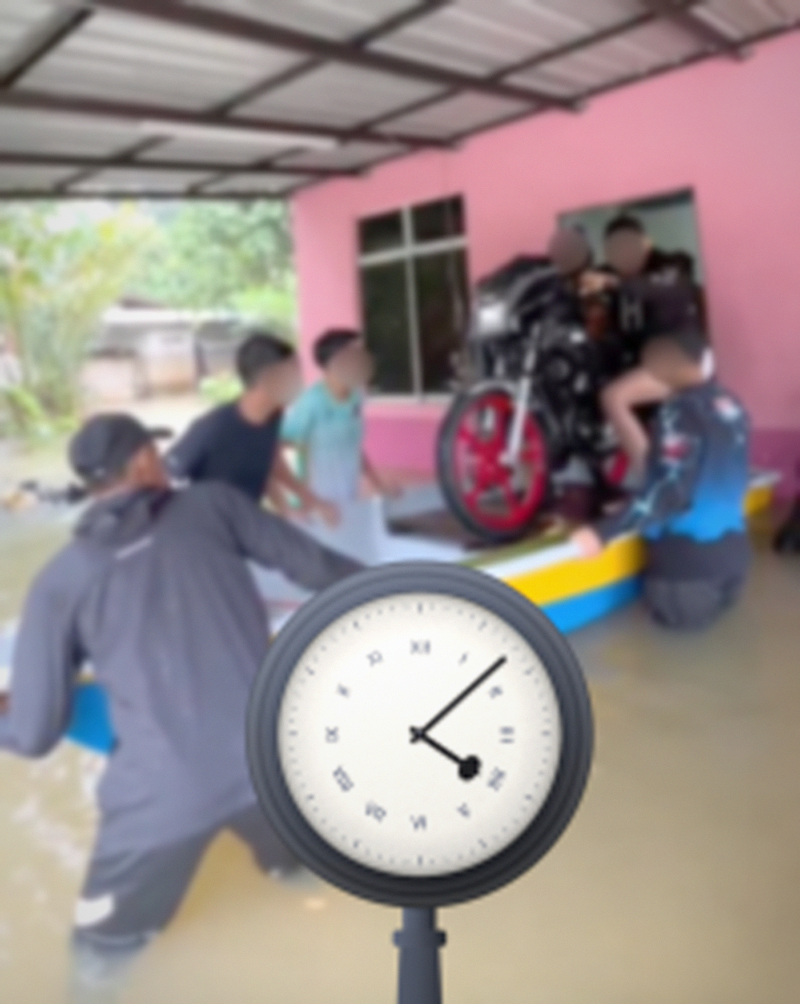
4:08
